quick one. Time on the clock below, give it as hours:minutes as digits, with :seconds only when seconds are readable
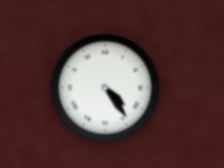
4:24
